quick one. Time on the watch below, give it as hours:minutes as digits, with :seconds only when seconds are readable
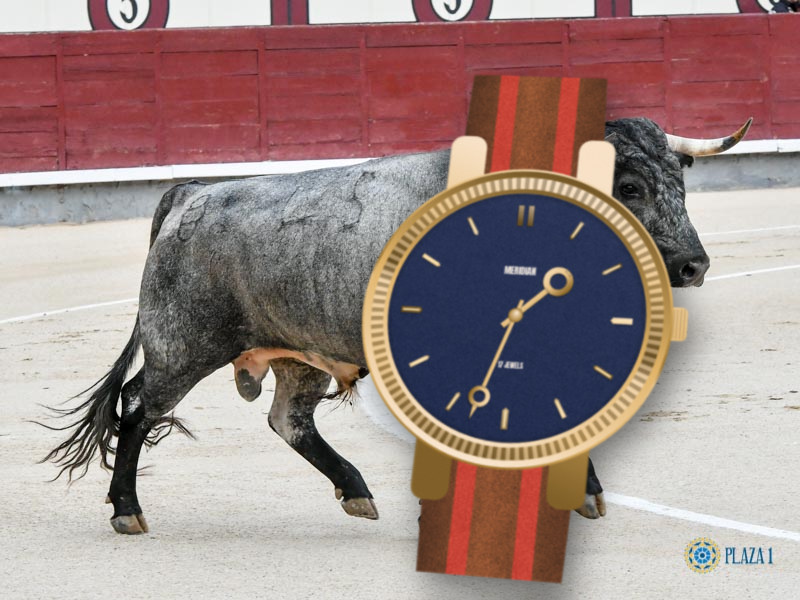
1:33
